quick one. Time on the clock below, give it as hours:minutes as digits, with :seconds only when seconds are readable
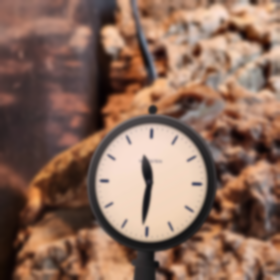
11:31
